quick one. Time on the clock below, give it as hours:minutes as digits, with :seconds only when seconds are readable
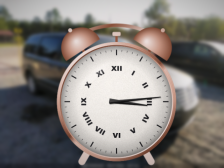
3:14
